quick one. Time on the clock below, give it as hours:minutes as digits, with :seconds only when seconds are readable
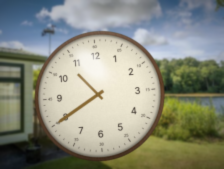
10:40
